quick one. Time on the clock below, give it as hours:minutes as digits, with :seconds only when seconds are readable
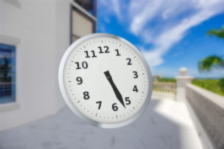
5:27
